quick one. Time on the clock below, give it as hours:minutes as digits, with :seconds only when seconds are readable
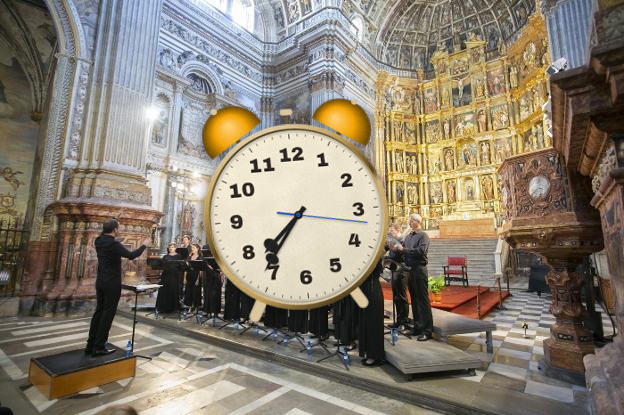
7:36:17
